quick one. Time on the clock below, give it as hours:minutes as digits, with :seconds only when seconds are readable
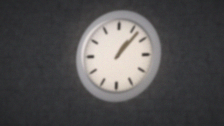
1:07
